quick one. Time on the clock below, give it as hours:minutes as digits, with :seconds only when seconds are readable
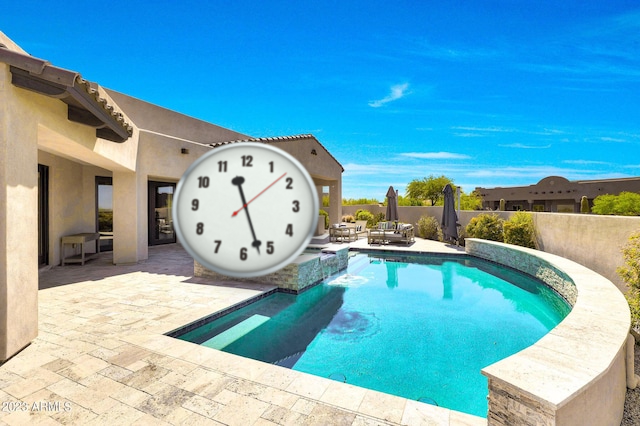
11:27:08
